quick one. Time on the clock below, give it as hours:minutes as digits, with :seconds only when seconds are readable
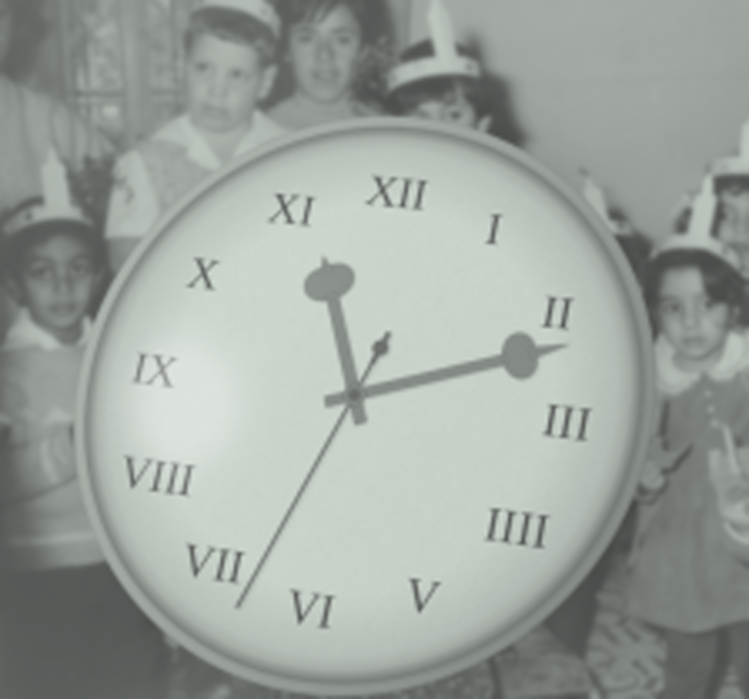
11:11:33
